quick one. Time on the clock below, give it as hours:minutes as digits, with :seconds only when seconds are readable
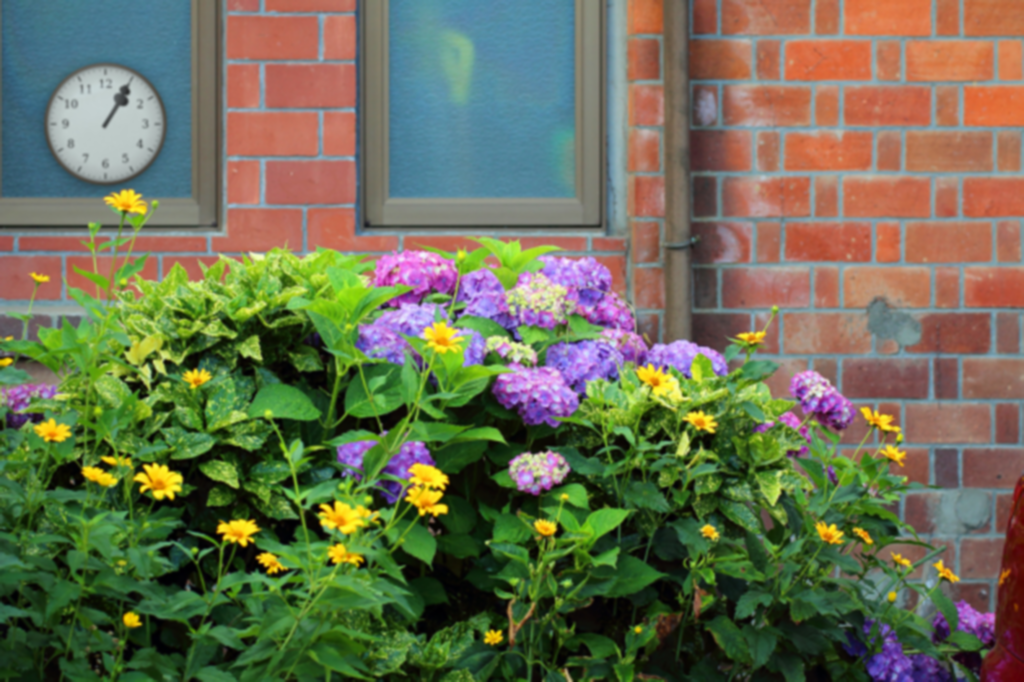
1:05
